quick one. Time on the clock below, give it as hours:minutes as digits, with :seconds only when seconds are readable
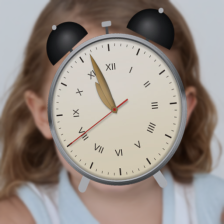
10:56:40
